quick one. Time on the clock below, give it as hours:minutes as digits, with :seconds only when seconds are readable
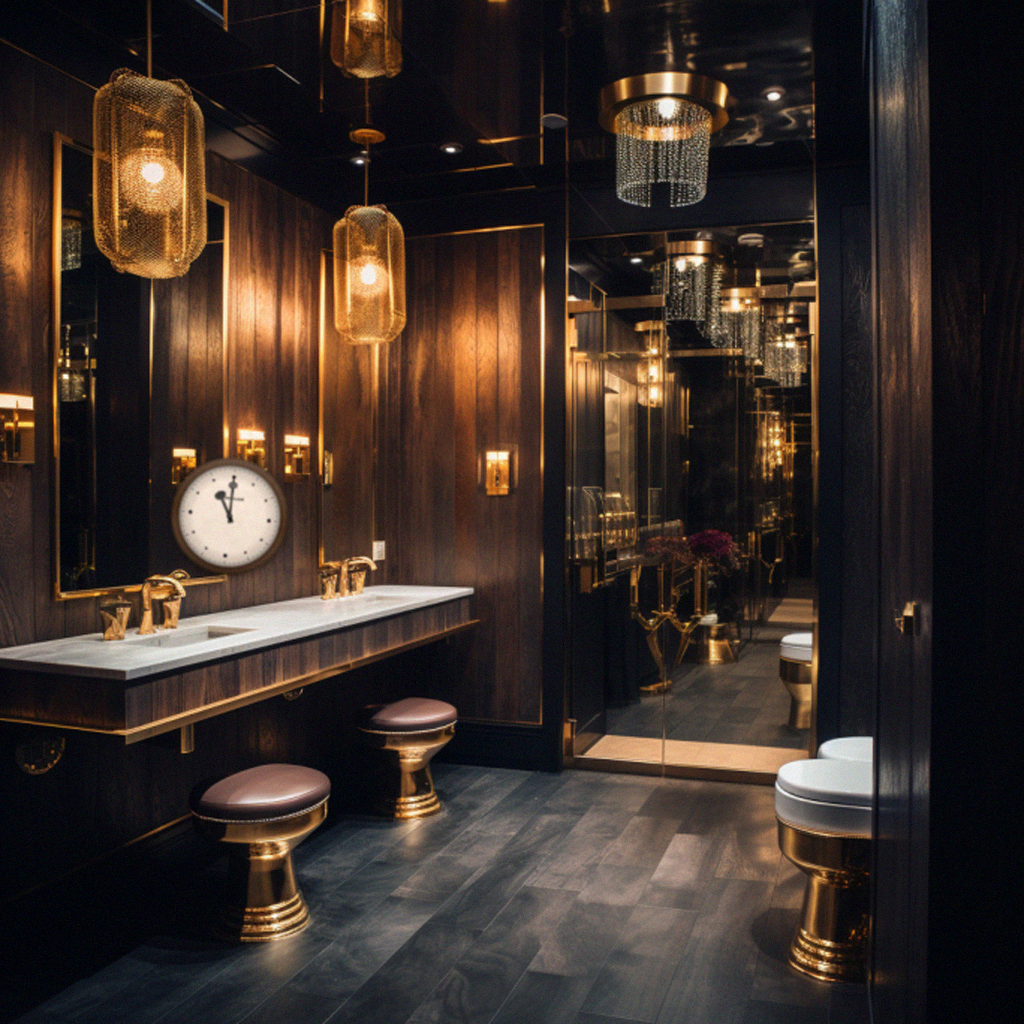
11:00
